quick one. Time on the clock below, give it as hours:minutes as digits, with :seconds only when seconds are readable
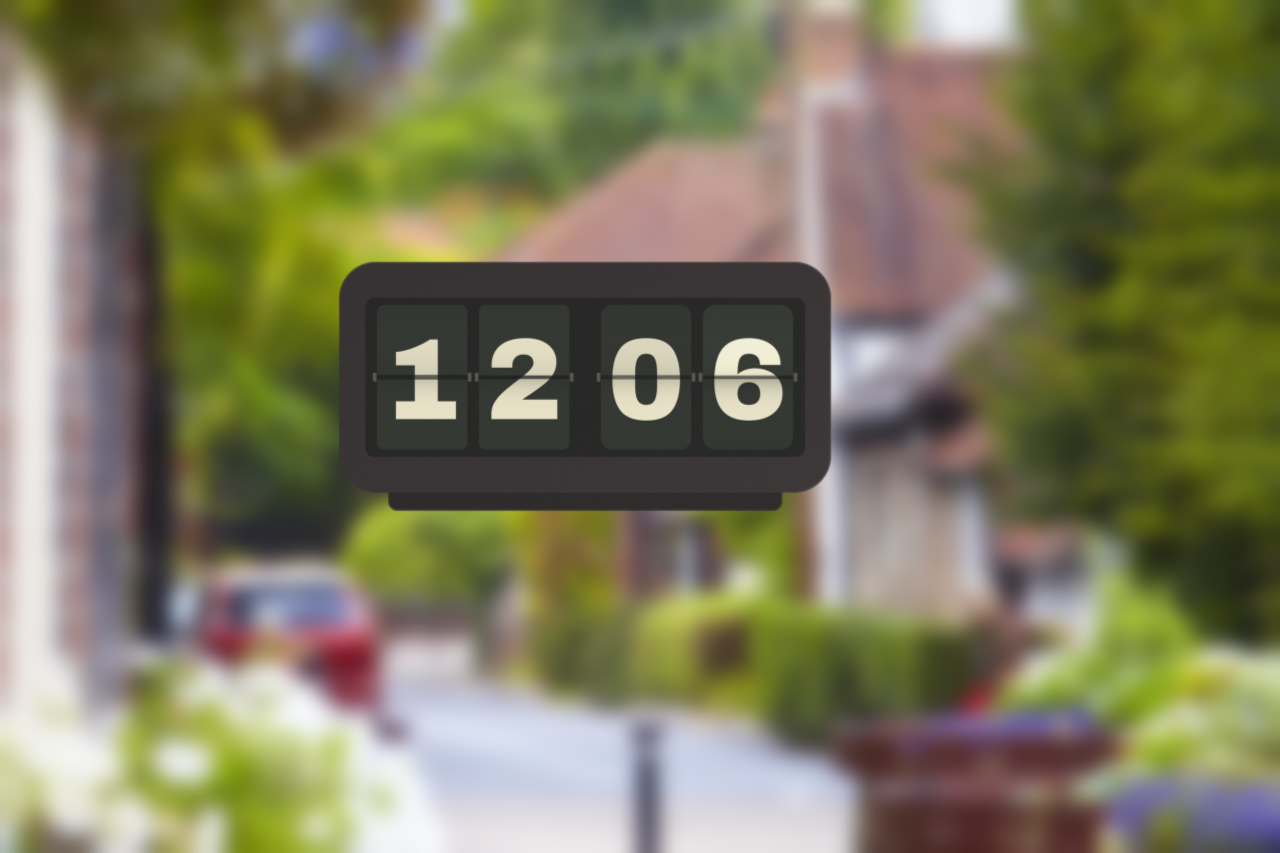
12:06
